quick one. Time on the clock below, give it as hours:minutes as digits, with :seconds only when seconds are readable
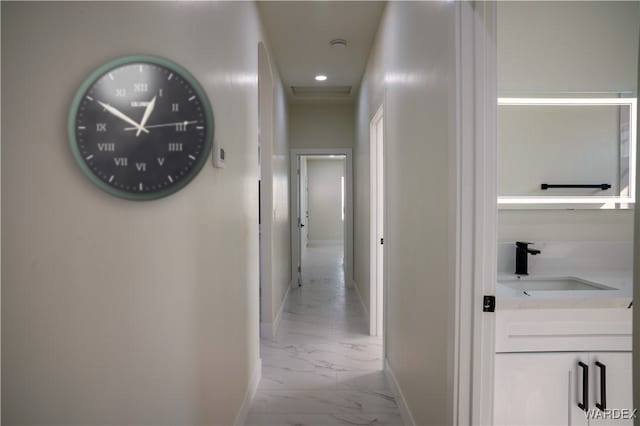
12:50:14
